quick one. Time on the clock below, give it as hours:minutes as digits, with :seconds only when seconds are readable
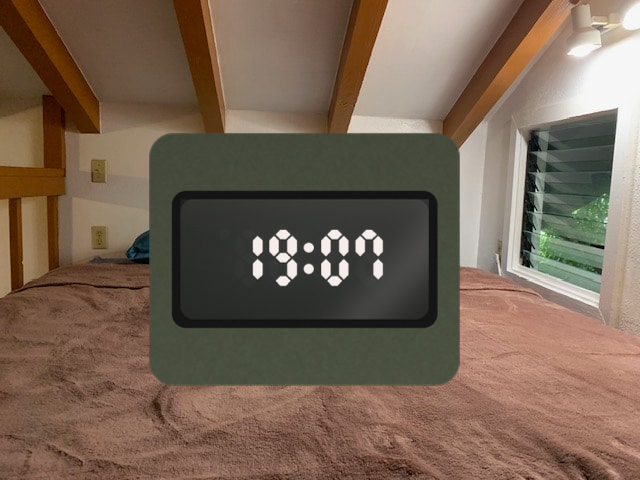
19:07
